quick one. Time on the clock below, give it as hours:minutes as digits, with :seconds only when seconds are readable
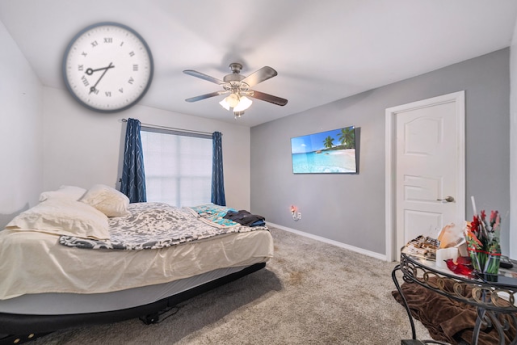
8:36
